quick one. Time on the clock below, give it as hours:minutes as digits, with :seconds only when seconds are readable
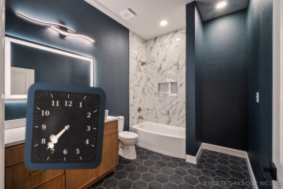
7:37
